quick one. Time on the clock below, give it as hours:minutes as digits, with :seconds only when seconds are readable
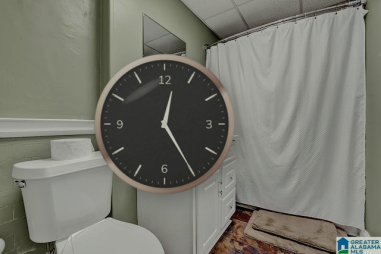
12:25
